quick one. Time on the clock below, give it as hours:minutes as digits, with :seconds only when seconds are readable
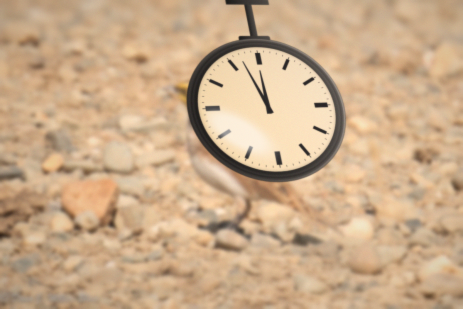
11:57
